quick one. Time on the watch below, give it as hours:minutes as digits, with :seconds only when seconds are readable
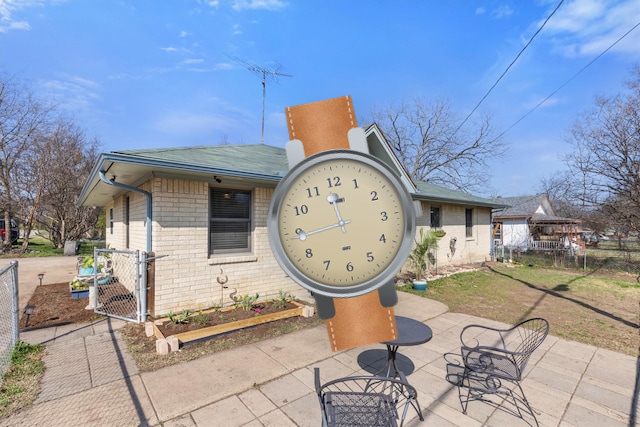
11:44
